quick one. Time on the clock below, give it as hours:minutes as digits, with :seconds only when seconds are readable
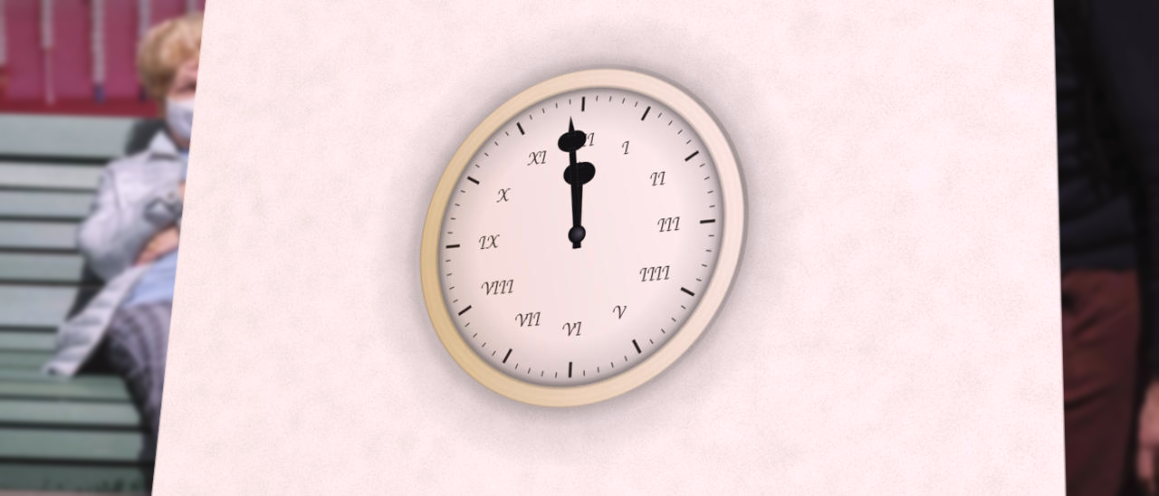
11:59
